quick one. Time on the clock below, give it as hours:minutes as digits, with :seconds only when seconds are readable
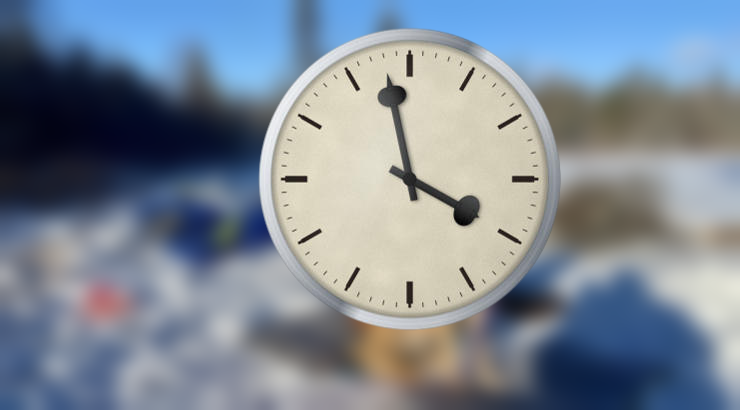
3:58
